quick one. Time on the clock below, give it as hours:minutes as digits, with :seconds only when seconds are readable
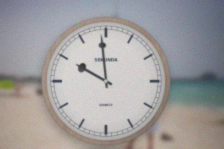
9:59
